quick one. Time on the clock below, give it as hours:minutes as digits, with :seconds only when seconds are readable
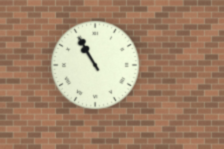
10:55
